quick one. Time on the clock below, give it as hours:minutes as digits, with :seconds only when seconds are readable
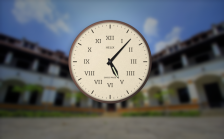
5:07
